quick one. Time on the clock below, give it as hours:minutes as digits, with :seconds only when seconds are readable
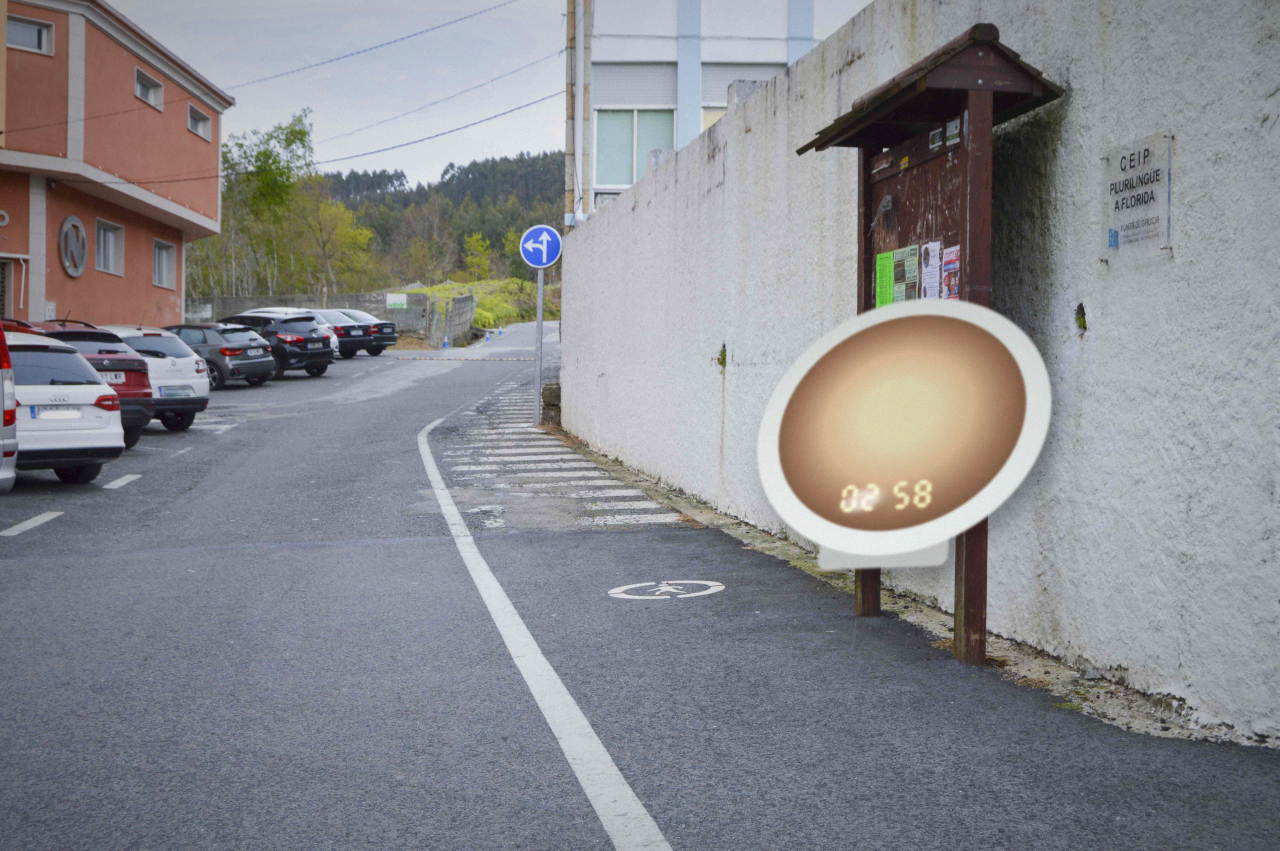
2:58
